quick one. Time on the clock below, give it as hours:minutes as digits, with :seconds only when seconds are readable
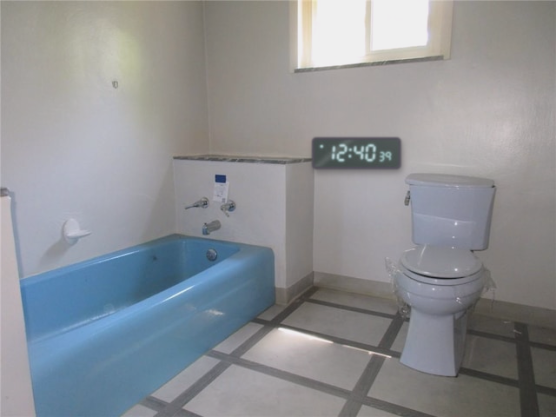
12:40
